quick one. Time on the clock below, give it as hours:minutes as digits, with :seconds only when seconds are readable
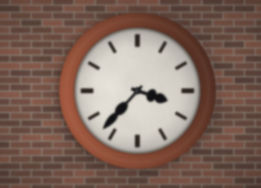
3:37
